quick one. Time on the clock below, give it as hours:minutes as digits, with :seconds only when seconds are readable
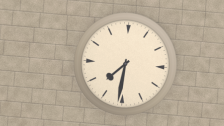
7:31
